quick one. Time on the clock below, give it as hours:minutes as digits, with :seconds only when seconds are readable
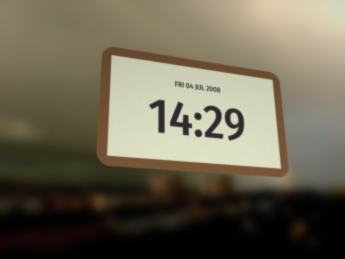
14:29
